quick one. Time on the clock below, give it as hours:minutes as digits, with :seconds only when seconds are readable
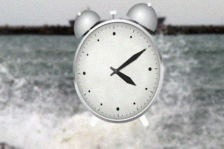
4:10
